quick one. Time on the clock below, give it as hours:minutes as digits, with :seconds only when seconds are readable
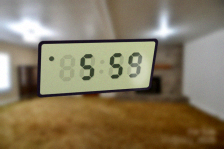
5:59
